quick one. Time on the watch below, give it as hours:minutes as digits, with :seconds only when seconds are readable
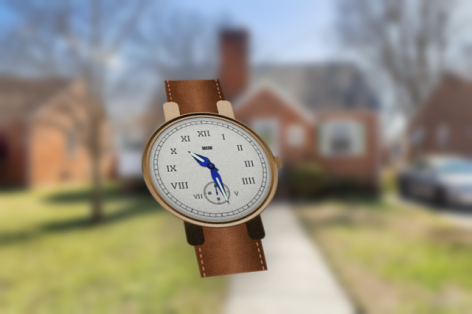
10:28
